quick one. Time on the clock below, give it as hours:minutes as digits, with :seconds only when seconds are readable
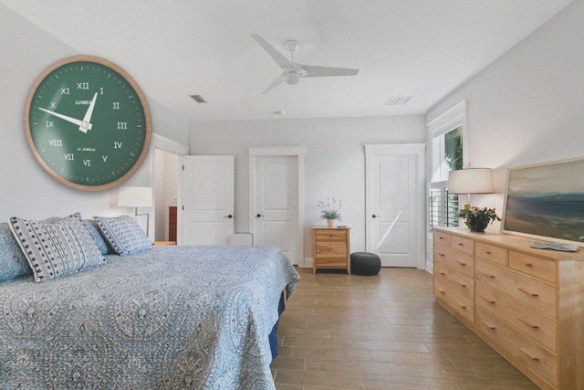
12:48
